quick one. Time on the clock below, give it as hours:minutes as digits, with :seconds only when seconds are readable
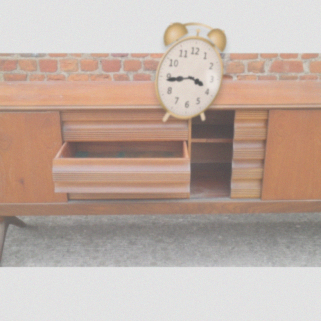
3:44
